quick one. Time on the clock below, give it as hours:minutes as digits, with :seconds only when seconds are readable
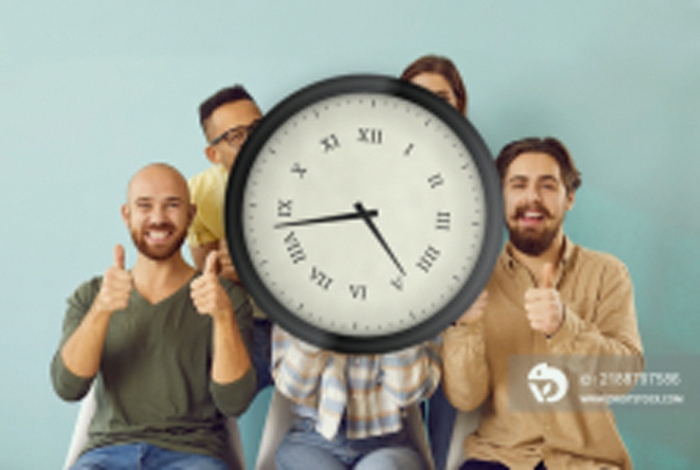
4:43
